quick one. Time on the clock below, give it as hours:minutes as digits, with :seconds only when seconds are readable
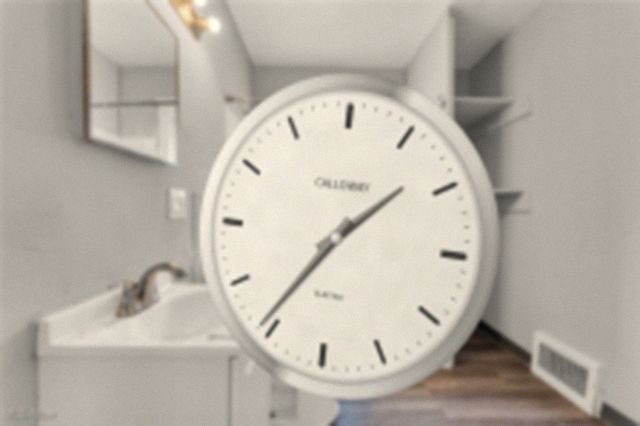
1:36
